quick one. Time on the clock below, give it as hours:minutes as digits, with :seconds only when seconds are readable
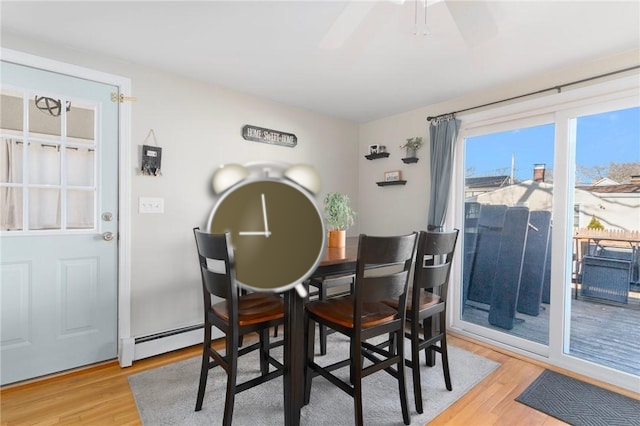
8:59
